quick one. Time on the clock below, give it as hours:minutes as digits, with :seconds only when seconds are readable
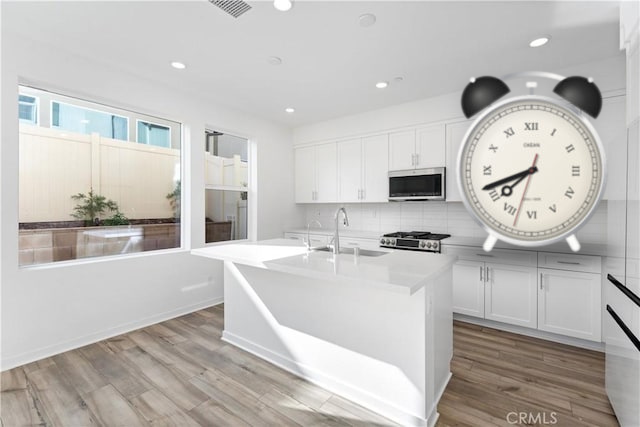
7:41:33
